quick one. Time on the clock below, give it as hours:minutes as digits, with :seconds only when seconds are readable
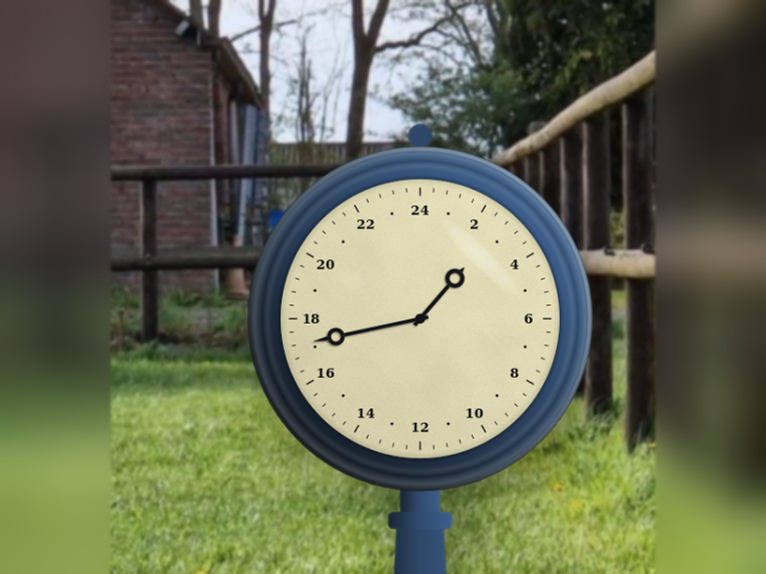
2:43
